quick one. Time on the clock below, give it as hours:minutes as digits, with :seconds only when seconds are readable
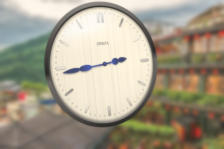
2:44
